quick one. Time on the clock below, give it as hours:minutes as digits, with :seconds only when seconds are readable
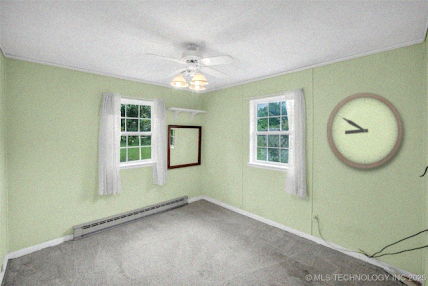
8:50
